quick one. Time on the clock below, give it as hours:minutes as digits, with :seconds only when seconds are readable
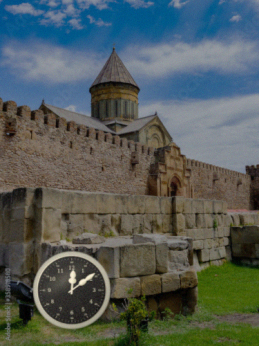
12:09
